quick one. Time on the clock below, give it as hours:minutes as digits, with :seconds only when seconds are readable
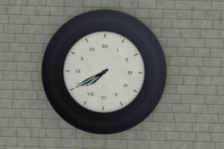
7:40
